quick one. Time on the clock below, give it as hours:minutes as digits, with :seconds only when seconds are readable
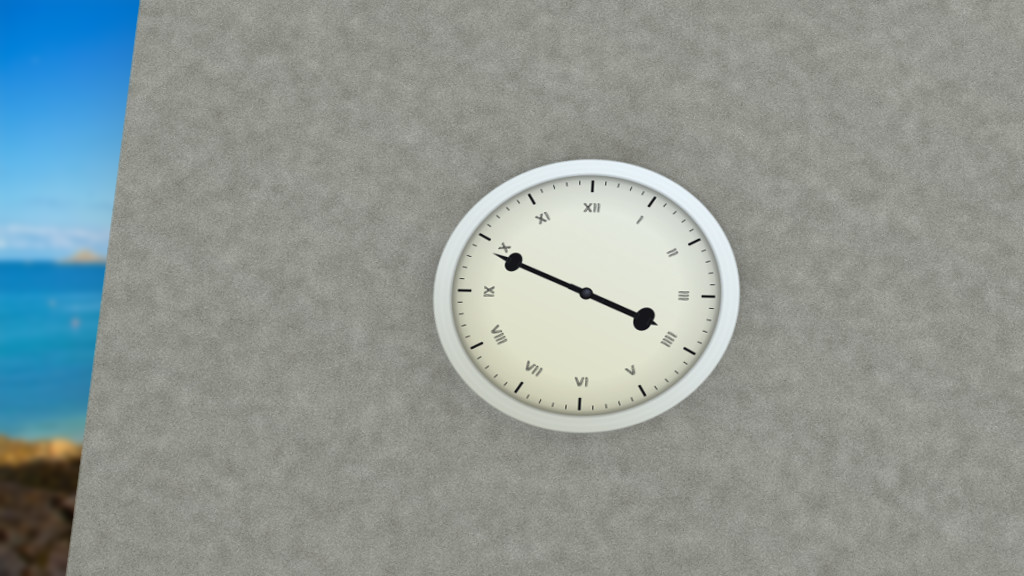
3:49
